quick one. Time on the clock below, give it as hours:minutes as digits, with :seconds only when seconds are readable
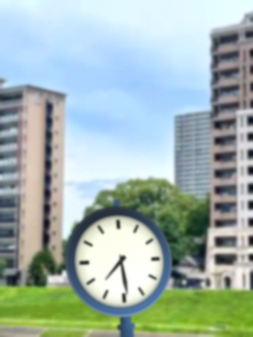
7:29
